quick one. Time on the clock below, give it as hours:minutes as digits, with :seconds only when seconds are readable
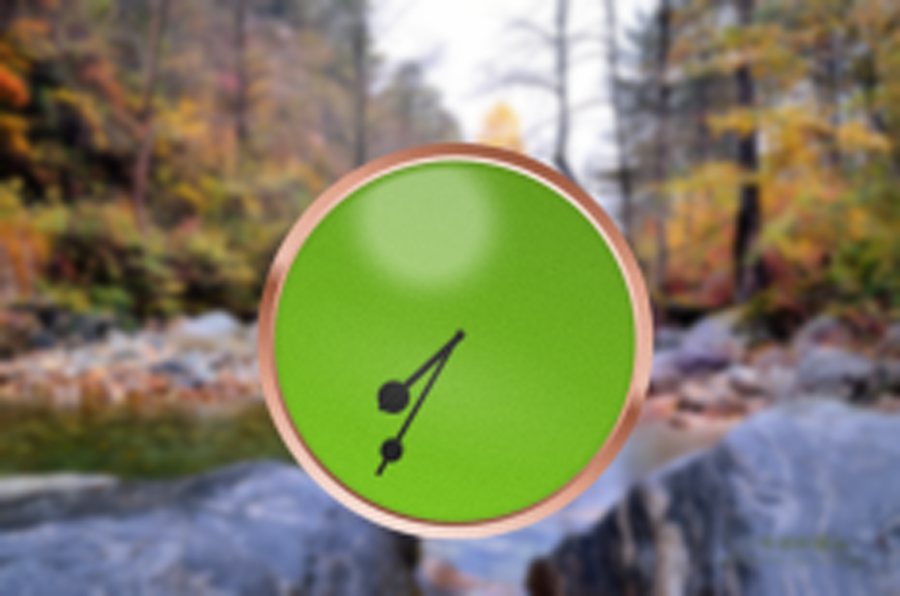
7:35
